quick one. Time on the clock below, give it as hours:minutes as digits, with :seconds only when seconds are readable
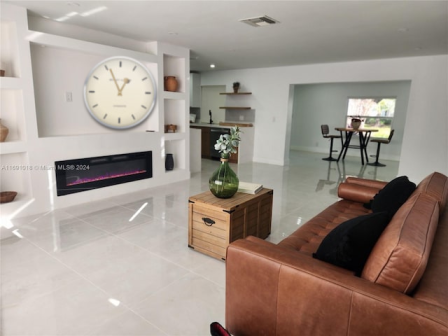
12:56
